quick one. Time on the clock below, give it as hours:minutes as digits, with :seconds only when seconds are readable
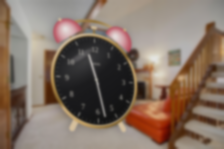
11:28
